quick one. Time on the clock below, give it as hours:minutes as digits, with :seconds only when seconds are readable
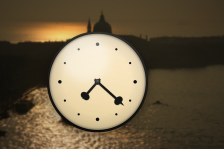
7:22
